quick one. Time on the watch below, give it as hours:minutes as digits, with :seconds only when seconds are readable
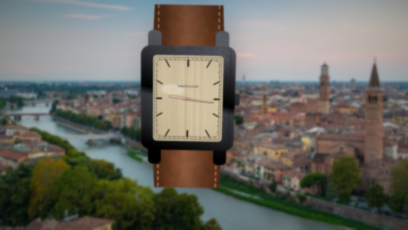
9:16
